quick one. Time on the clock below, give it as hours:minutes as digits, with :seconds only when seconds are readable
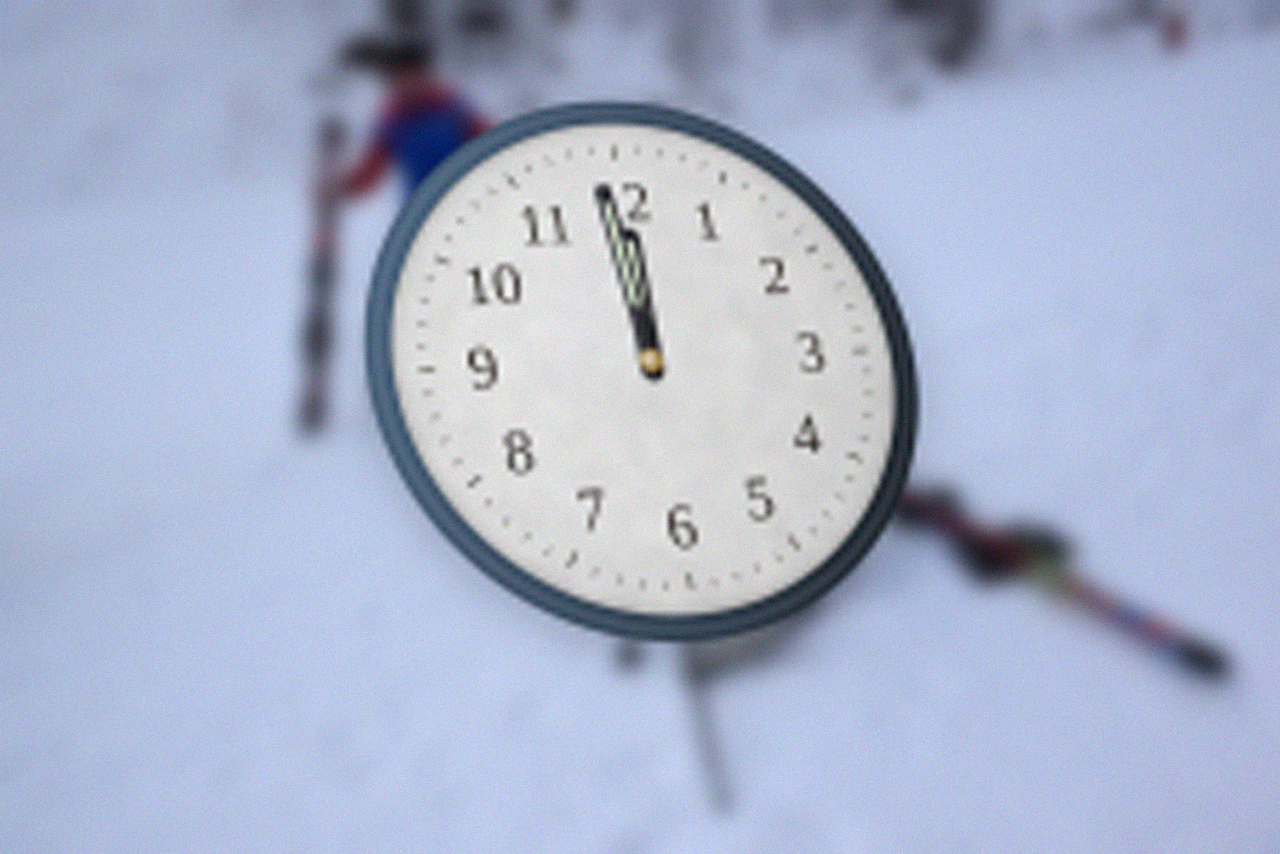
11:59
